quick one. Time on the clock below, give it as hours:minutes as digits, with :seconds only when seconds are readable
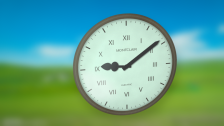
9:09
